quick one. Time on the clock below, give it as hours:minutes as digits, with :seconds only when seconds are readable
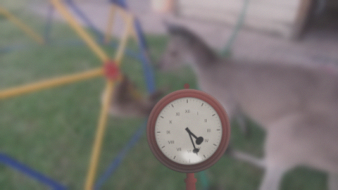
4:27
